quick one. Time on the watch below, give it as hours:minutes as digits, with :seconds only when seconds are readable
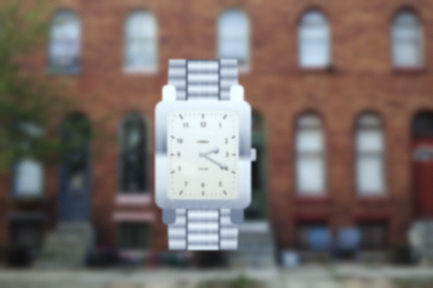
2:20
